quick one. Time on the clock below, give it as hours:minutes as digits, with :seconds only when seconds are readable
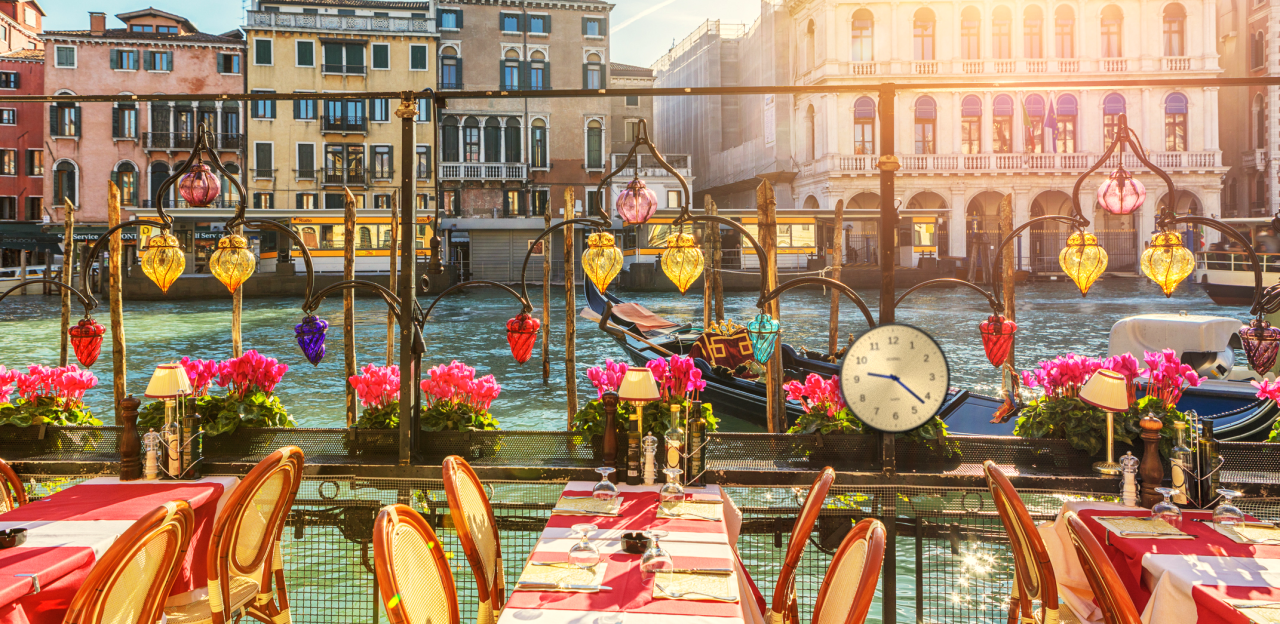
9:22
